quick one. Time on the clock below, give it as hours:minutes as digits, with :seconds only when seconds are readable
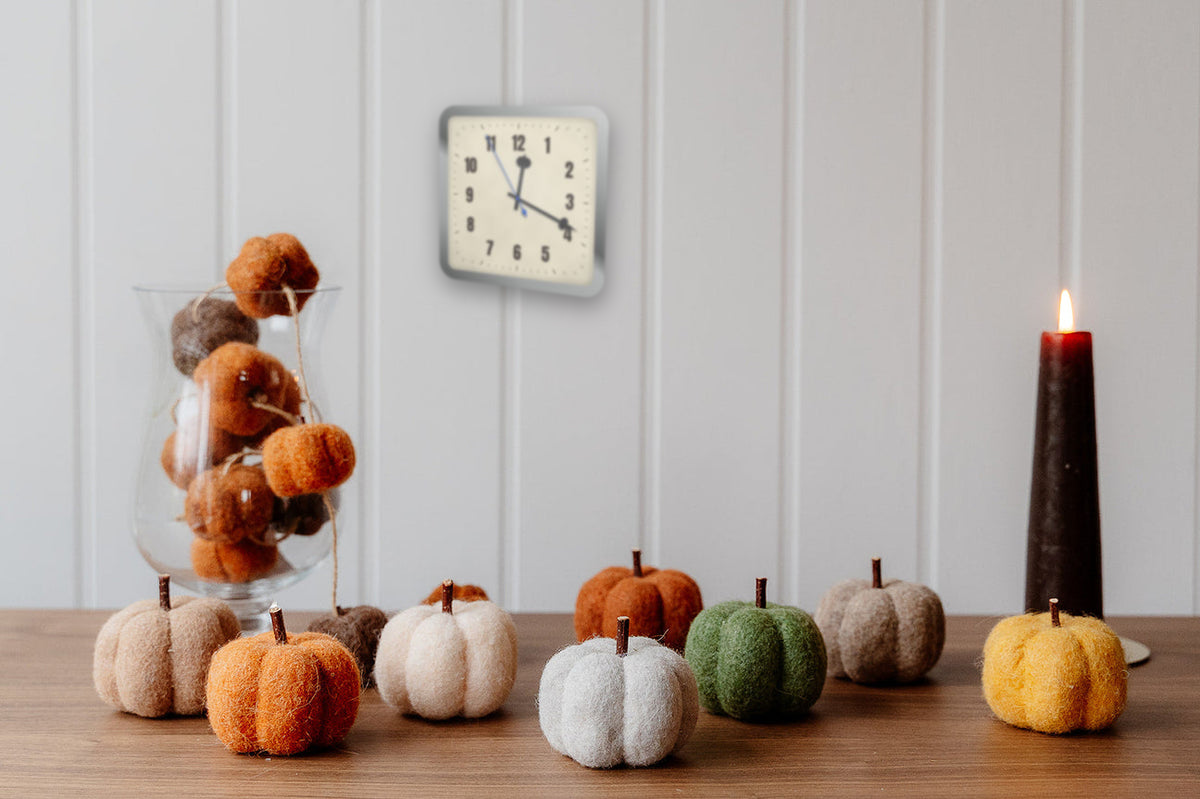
12:18:55
